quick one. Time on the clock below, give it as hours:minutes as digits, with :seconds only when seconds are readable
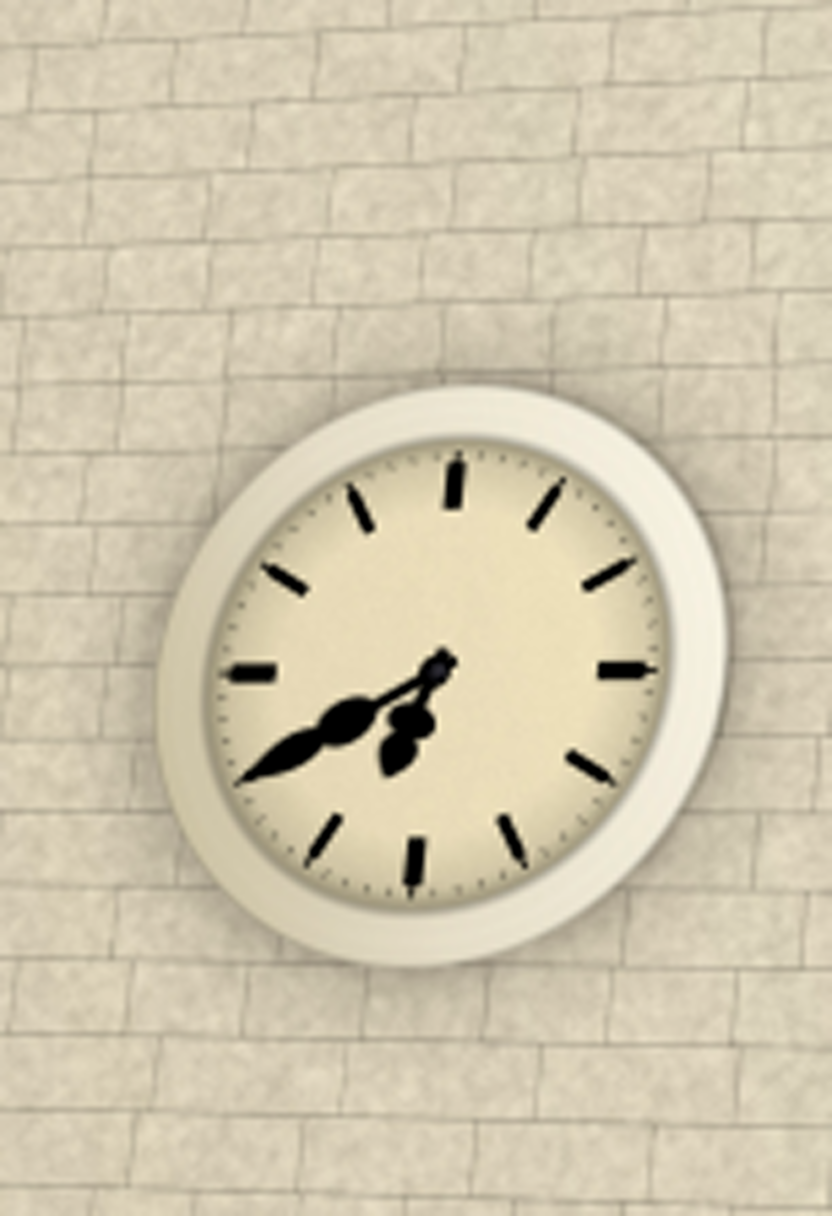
6:40
